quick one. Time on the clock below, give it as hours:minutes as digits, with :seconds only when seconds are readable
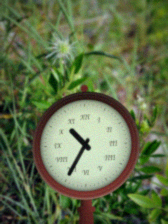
10:35
